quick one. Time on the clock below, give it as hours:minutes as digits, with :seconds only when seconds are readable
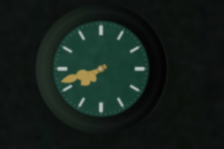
7:42
